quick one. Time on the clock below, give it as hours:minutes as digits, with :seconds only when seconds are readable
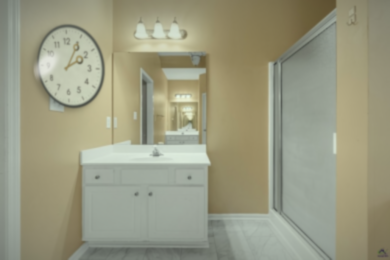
2:05
